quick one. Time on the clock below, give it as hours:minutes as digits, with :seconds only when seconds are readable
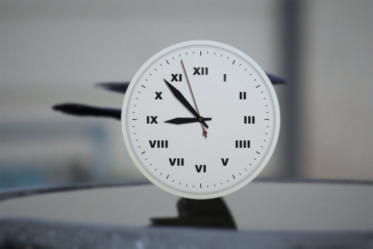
8:52:57
